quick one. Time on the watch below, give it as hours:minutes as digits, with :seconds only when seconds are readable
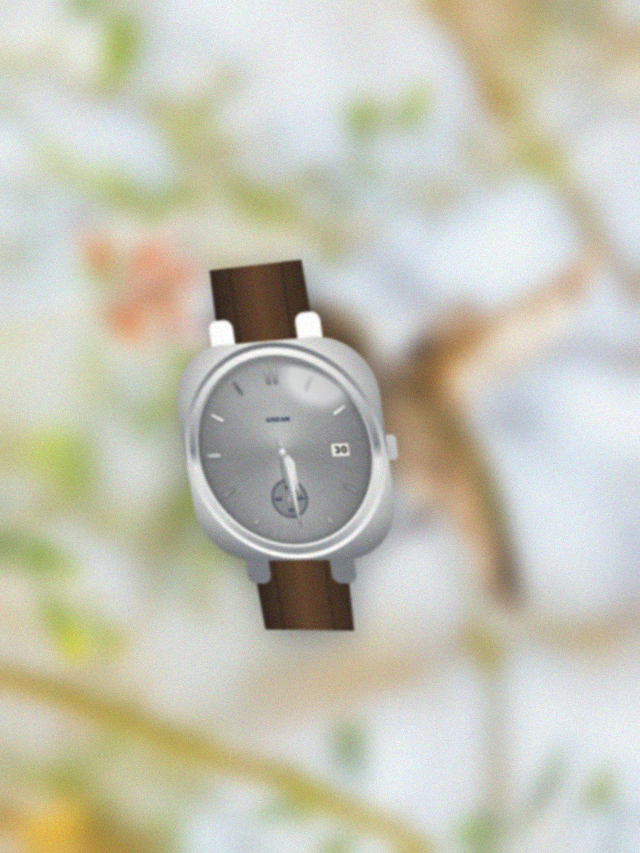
5:29
